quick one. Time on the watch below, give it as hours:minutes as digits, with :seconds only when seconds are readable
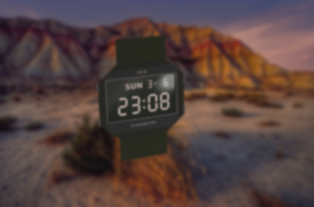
23:08
